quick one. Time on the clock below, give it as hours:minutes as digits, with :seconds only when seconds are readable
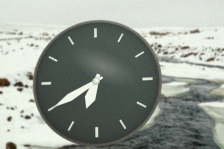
6:40
